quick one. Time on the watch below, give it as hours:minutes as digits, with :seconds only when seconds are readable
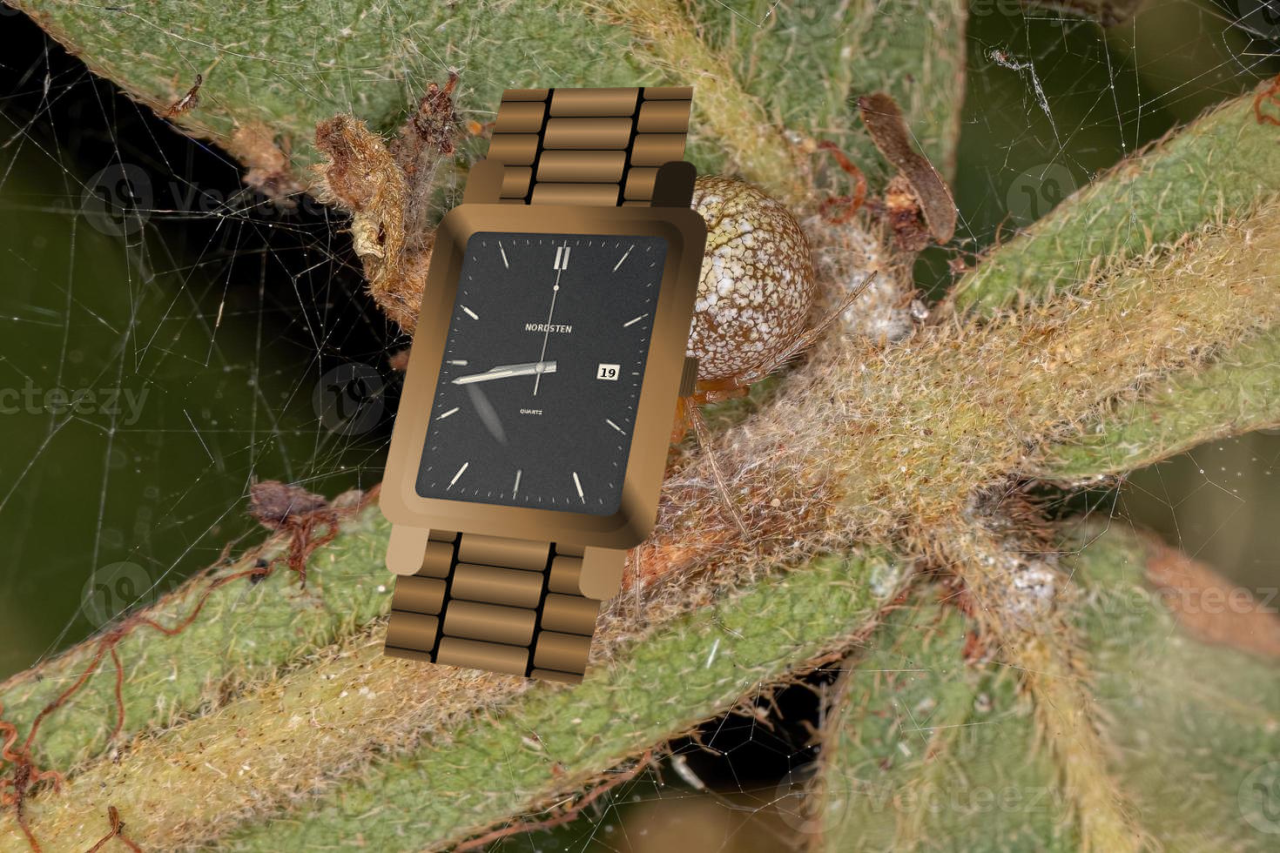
8:43:00
